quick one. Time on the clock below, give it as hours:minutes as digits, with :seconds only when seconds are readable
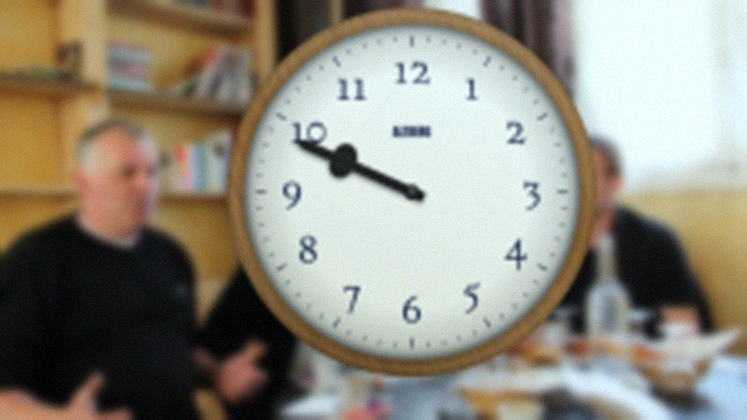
9:49
